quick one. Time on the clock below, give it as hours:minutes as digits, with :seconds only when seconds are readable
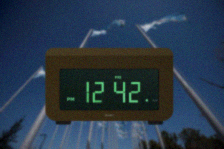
12:42
